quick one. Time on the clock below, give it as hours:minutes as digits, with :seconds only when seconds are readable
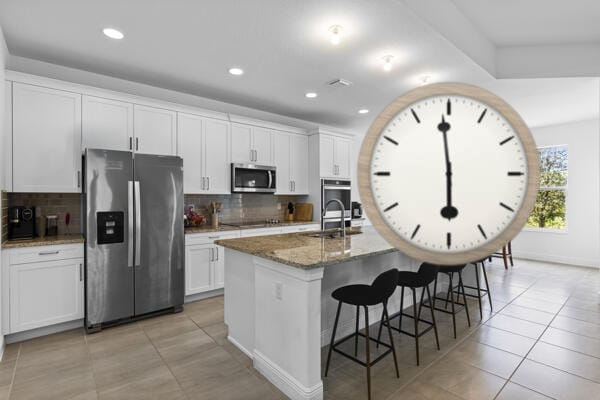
5:59
